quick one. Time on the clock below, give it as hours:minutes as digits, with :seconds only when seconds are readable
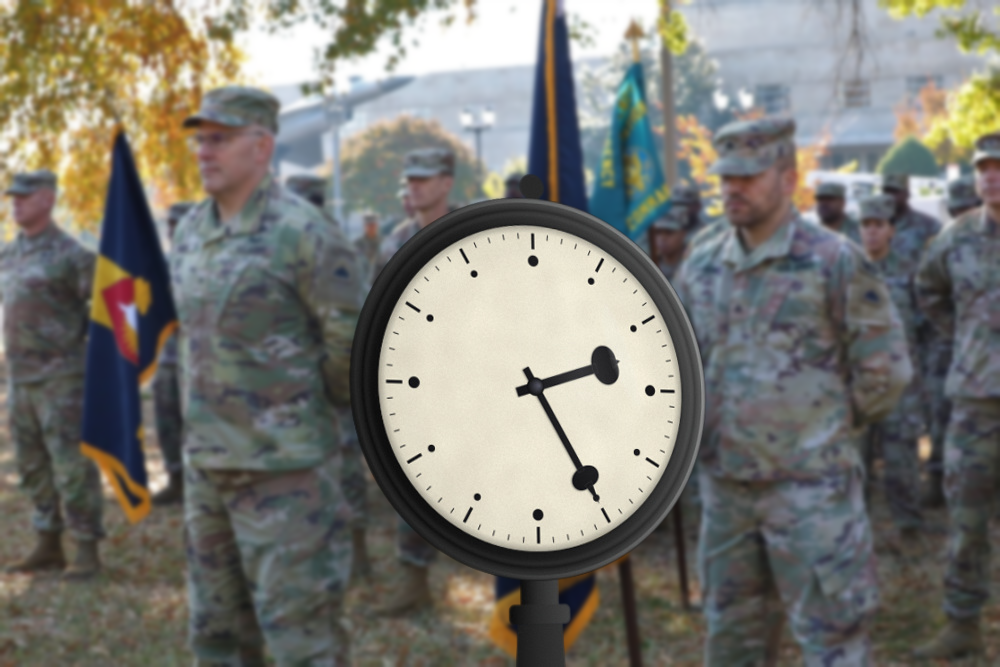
2:25
